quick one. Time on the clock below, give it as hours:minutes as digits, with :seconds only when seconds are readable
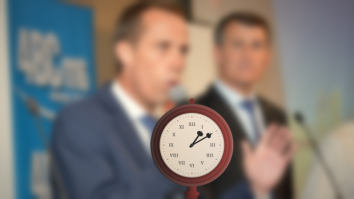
1:10
